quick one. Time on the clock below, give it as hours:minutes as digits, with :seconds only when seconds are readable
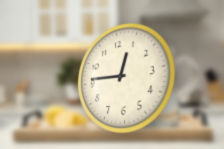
12:46
